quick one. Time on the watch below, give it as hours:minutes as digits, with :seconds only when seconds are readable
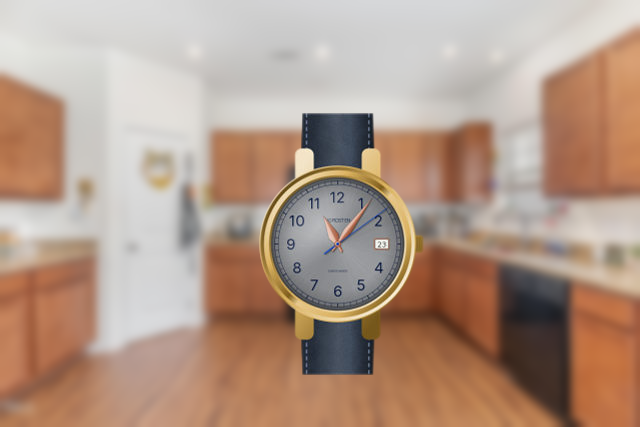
11:06:09
